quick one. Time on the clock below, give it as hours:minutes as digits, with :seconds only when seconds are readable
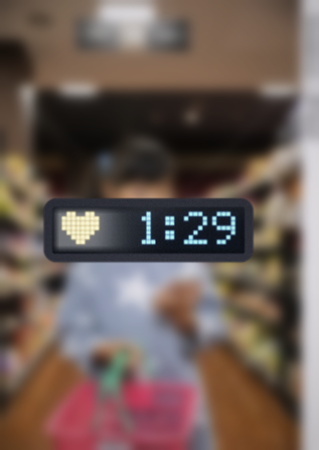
1:29
